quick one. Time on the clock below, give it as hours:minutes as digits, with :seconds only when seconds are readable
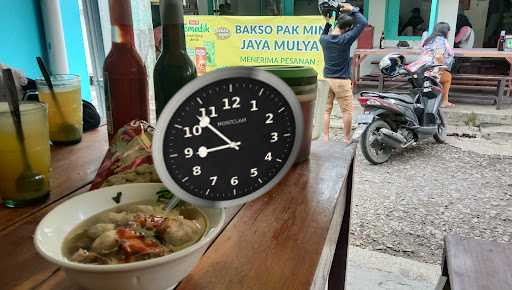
8:53
